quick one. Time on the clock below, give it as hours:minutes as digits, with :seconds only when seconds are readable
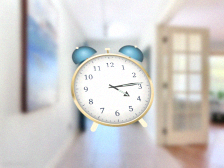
4:14
